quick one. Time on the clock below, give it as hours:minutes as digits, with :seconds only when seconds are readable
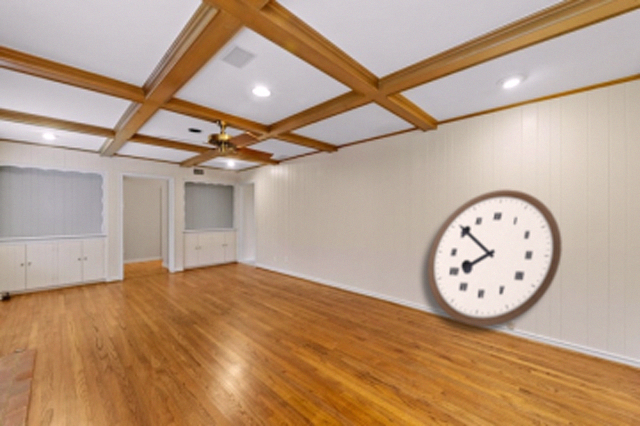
7:51
